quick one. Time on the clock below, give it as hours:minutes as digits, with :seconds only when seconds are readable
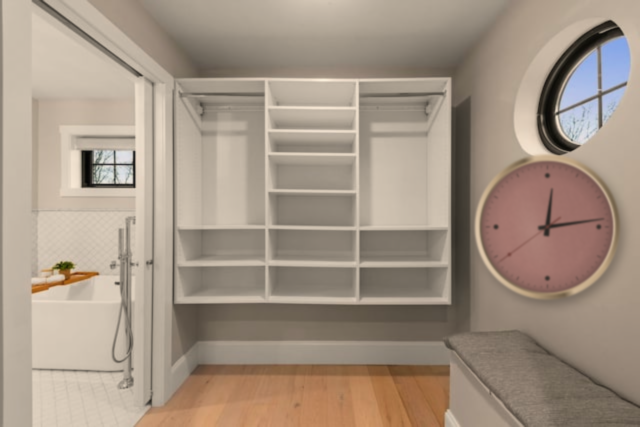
12:13:39
